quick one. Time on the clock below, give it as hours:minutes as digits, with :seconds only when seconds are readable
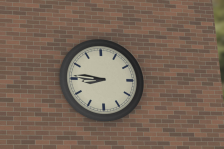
8:46
